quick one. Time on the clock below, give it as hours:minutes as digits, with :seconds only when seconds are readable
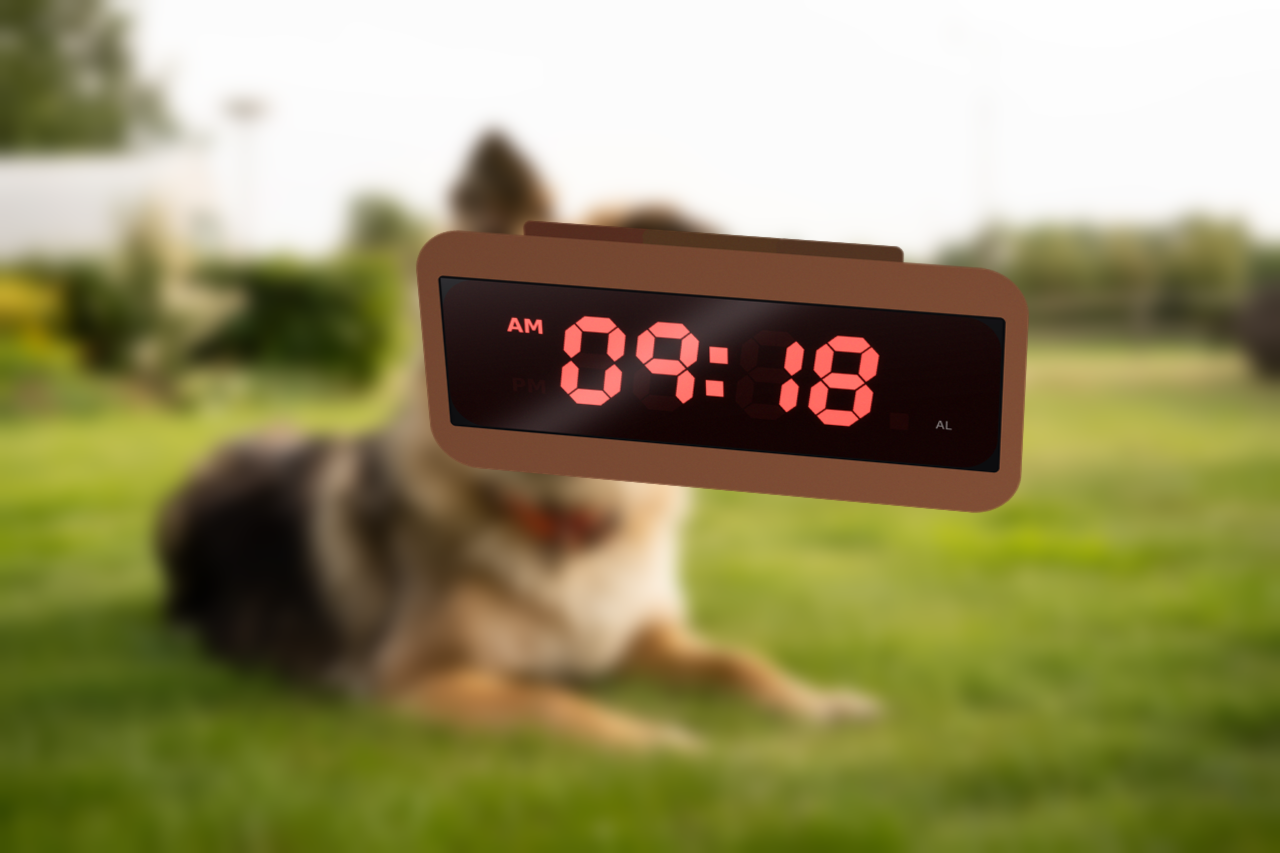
9:18
